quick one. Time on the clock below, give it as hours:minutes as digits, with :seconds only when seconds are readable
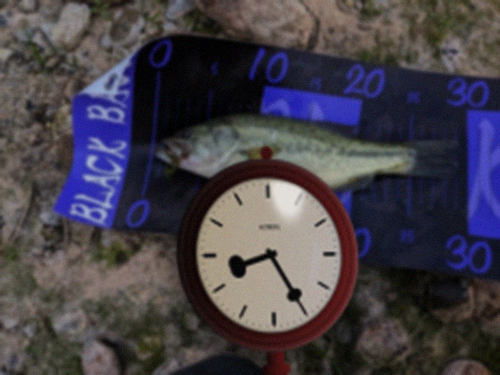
8:25
